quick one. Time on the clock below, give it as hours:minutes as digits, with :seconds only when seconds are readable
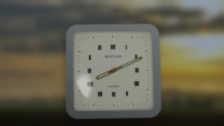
8:11
